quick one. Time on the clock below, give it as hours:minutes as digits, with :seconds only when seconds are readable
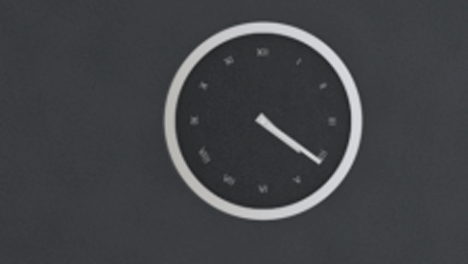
4:21
